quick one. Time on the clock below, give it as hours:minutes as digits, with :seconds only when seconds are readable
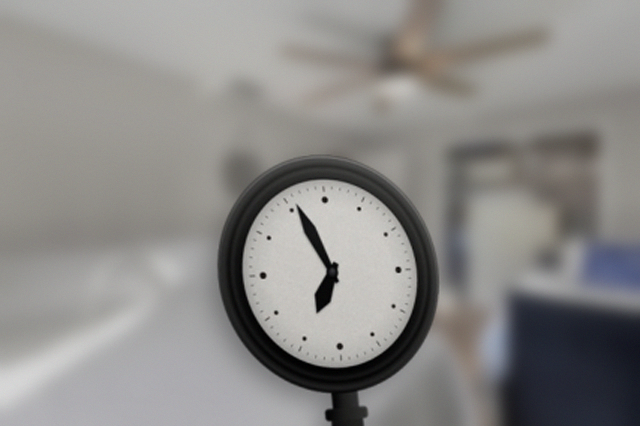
6:56
